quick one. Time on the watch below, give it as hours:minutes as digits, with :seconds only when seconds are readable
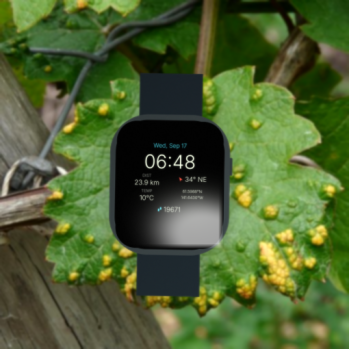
6:48
